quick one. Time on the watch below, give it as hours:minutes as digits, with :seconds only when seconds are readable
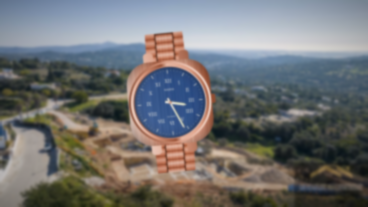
3:26
